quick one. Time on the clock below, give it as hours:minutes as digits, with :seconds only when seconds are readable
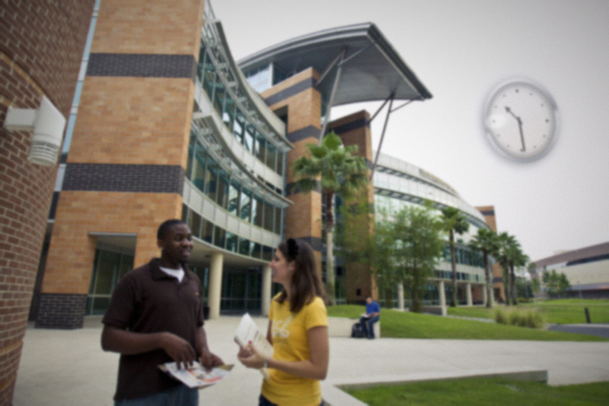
10:29
